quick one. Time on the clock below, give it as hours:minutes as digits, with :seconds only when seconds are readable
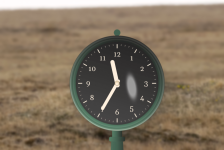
11:35
